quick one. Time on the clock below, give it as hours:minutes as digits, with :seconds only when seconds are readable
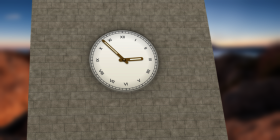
2:53
